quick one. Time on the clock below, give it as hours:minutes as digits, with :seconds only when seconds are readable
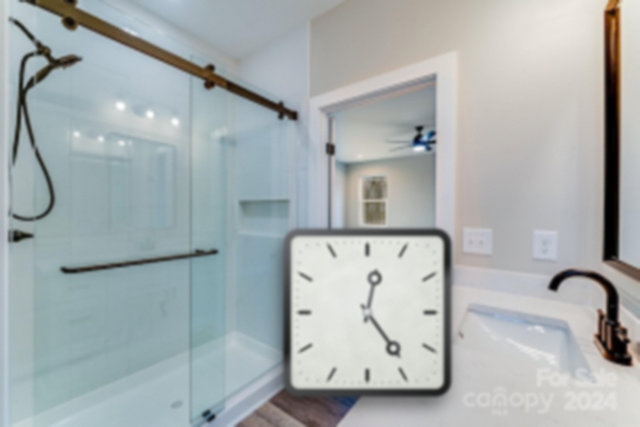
12:24
